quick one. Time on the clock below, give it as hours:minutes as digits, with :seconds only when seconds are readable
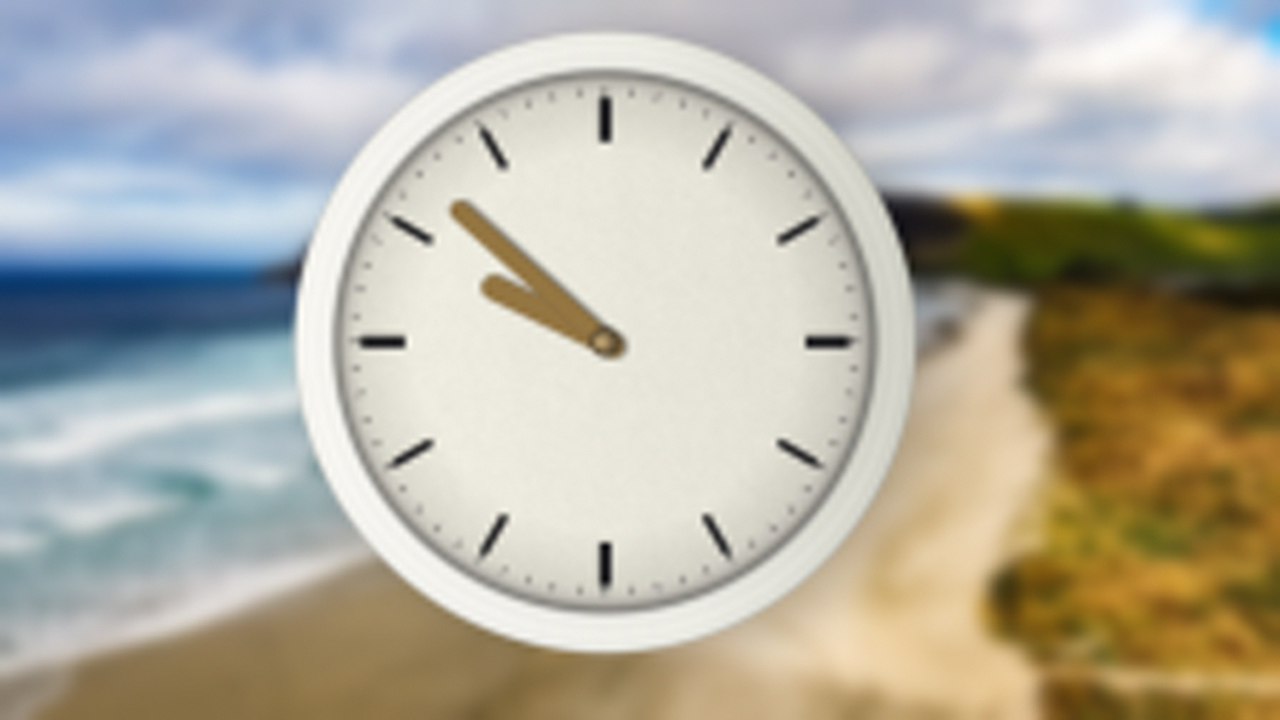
9:52
